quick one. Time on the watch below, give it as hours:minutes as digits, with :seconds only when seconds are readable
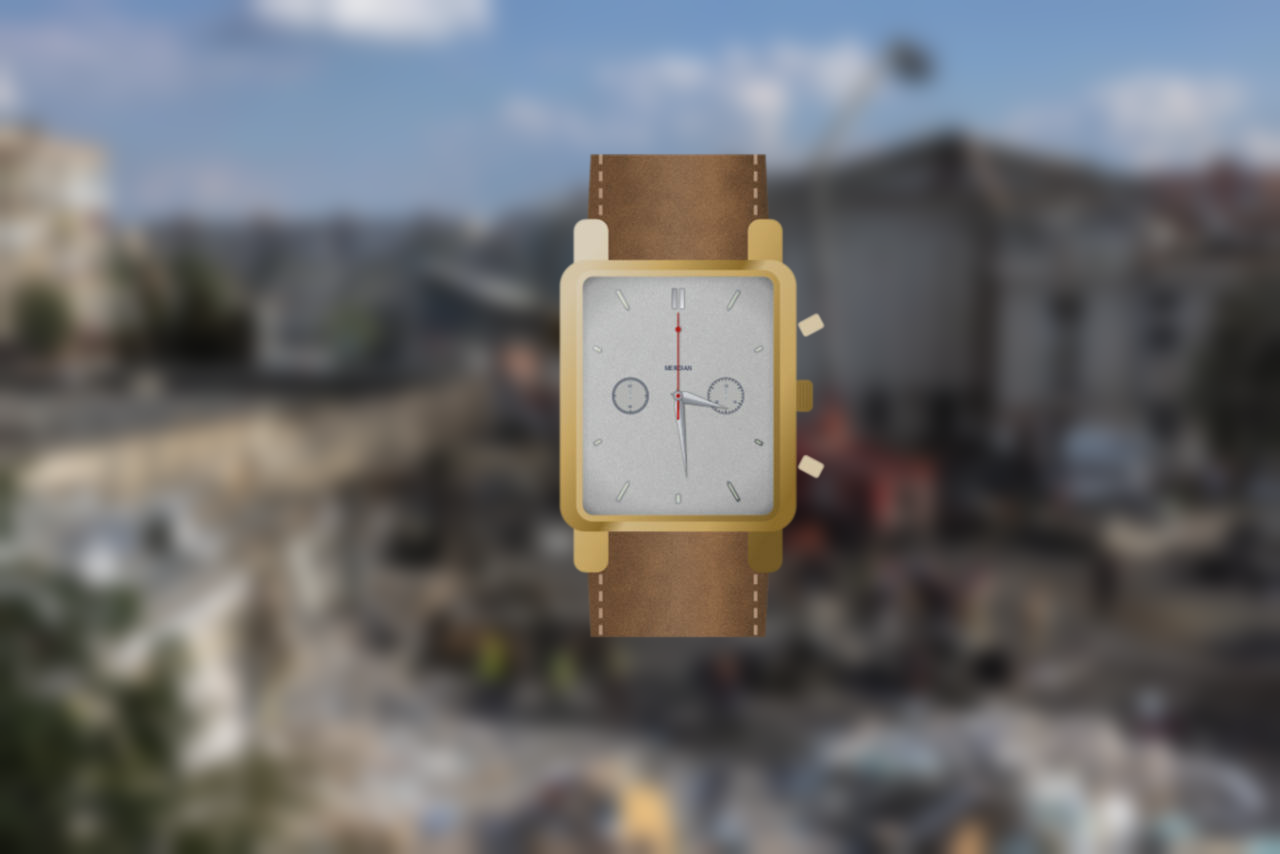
3:29
